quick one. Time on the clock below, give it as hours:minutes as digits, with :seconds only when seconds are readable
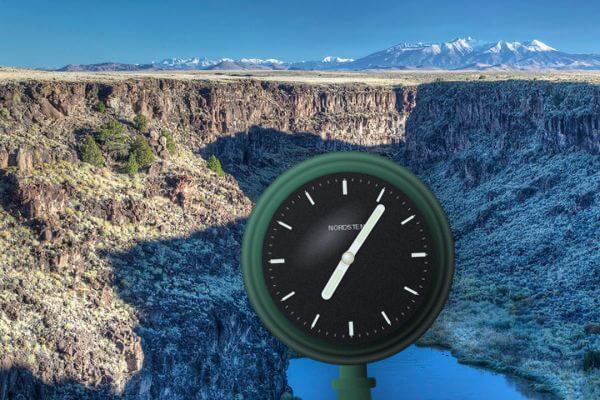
7:06
